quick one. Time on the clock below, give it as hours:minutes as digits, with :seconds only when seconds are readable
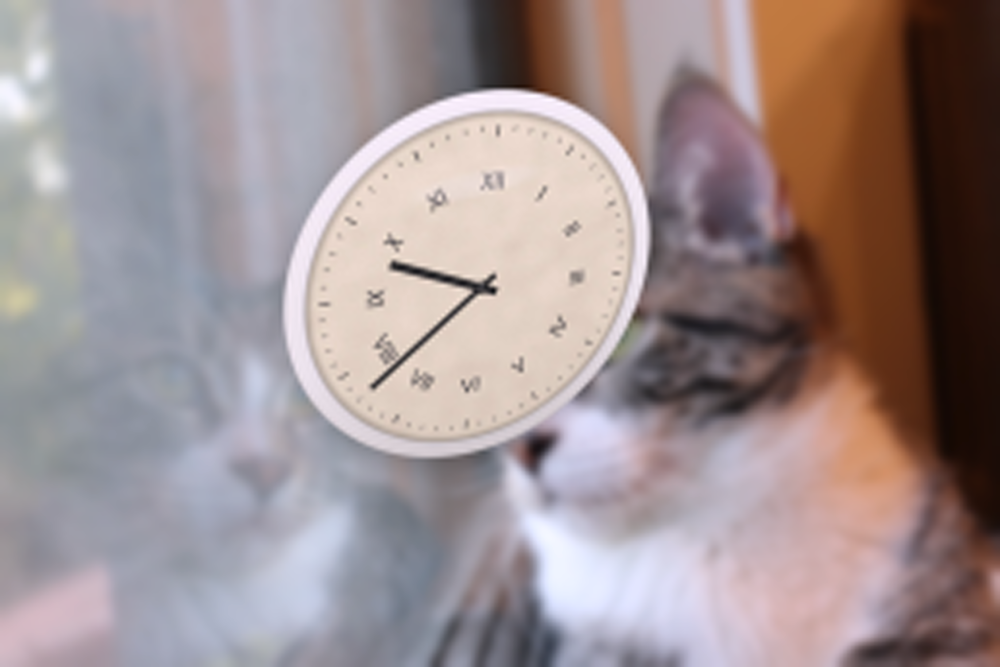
9:38
